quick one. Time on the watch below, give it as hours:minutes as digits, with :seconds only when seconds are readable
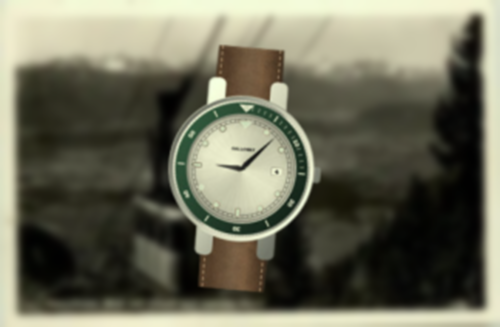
9:07
